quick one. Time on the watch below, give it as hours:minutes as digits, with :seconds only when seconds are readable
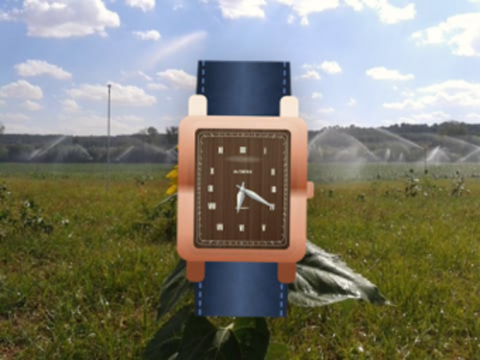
6:20
